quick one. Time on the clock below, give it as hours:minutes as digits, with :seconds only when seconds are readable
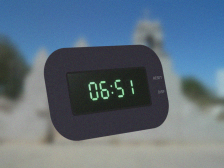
6:51
